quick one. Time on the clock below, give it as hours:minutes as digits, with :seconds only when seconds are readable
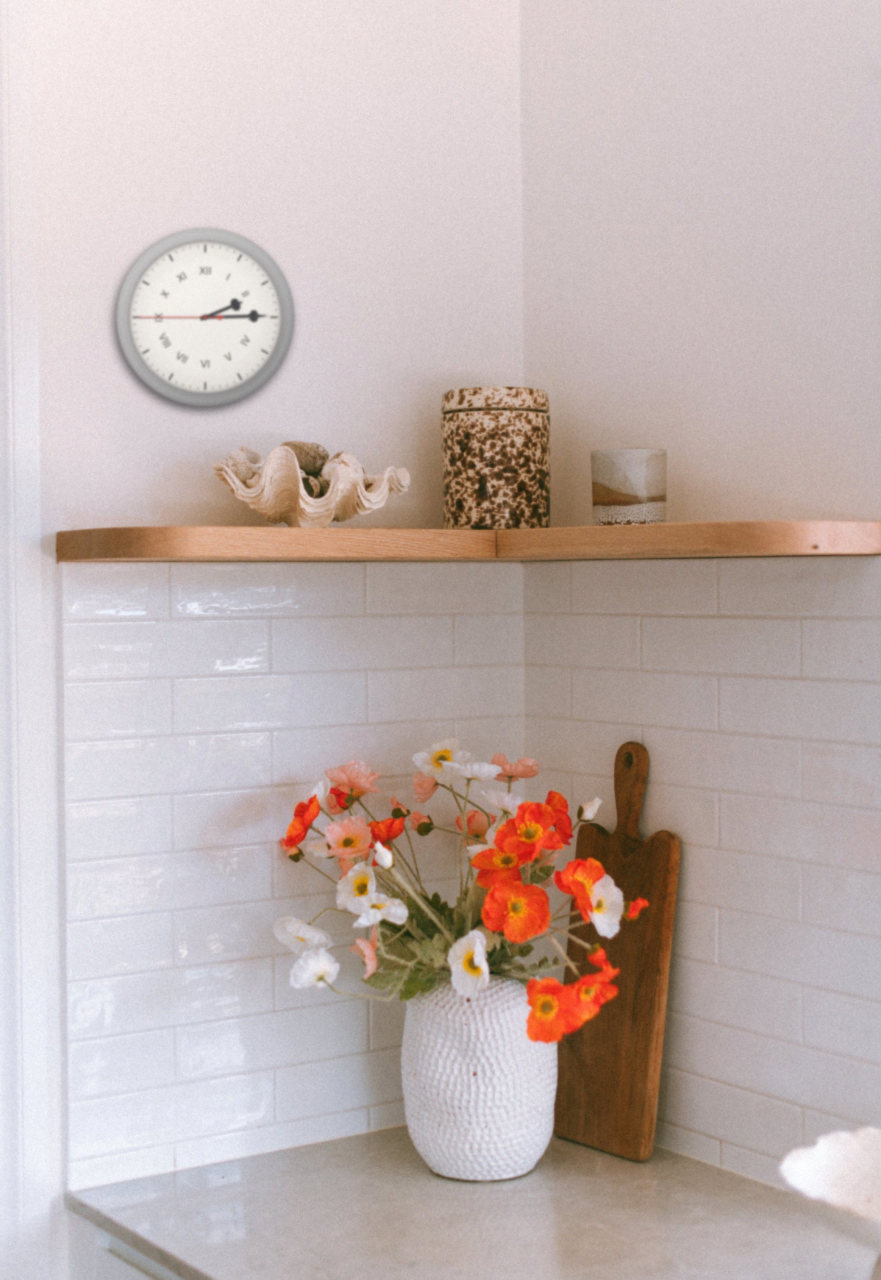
2:14:45
